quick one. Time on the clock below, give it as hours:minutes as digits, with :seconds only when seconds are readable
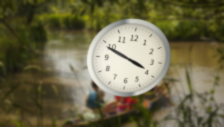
3:49
